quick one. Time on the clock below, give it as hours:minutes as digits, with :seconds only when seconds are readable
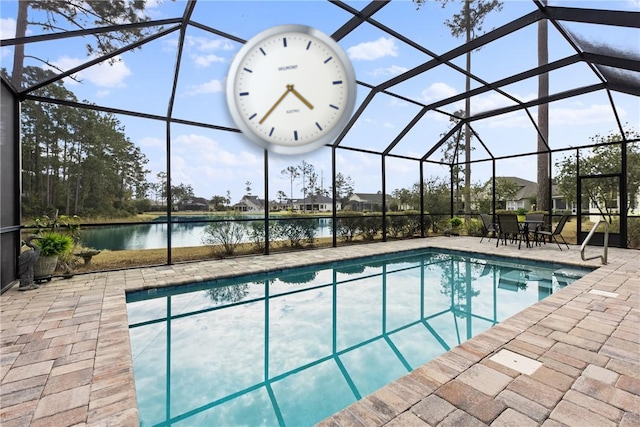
4:38
